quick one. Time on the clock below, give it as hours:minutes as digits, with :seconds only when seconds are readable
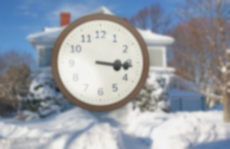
3:16
